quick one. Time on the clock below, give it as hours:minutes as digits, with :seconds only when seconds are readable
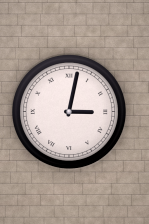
3:02
